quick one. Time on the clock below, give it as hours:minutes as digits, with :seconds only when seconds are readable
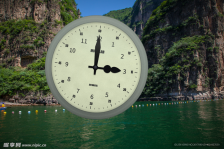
3:00
